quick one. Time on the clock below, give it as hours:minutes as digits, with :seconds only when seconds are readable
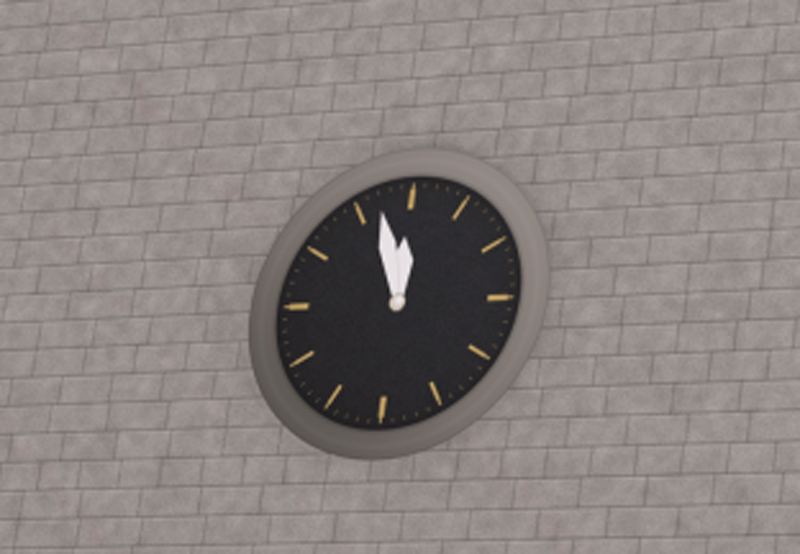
11:57
